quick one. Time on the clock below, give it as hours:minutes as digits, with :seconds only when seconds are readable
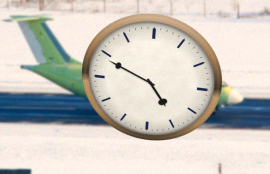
4:49
